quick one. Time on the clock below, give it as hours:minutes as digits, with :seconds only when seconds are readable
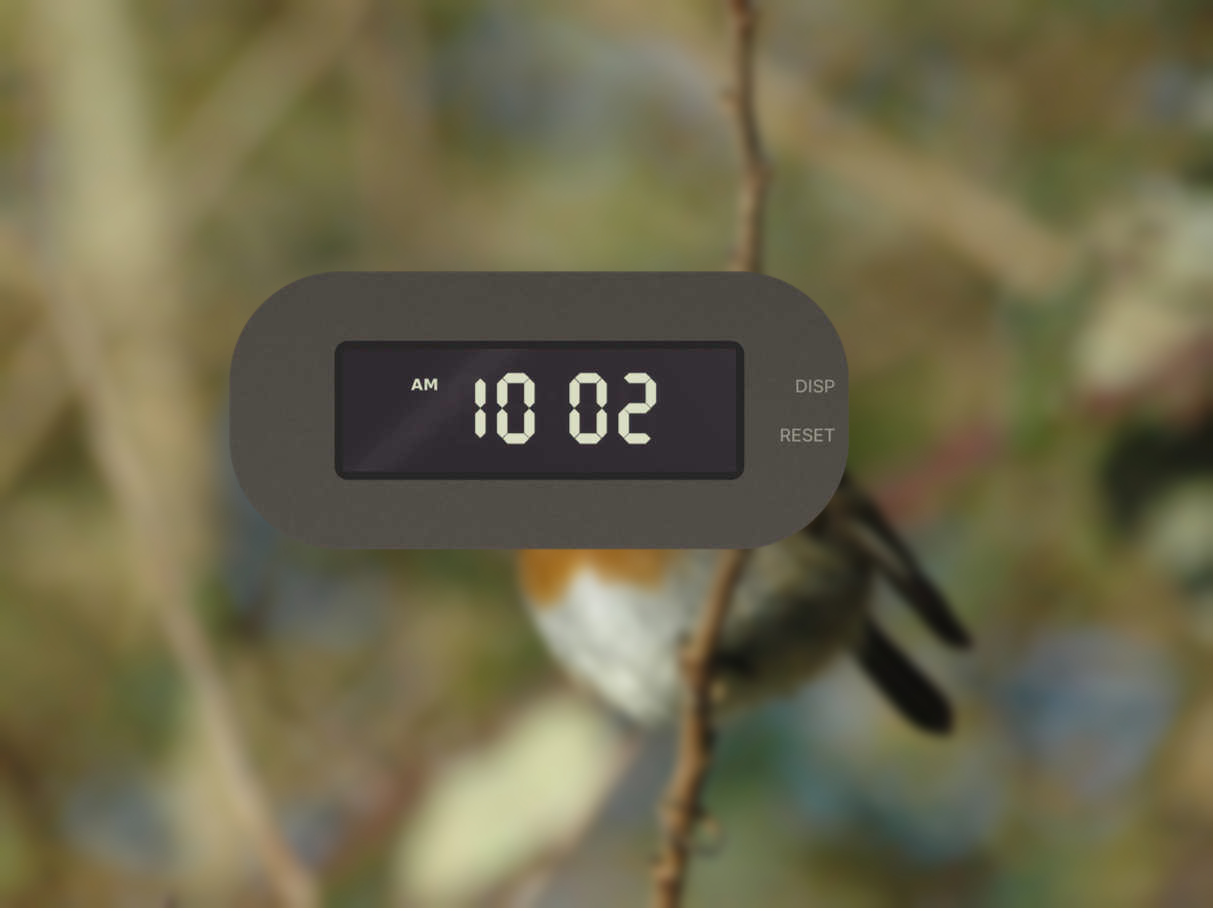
10:02
